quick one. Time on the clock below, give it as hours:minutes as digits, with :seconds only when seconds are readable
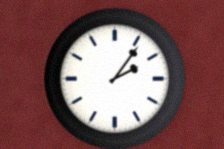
2:06
